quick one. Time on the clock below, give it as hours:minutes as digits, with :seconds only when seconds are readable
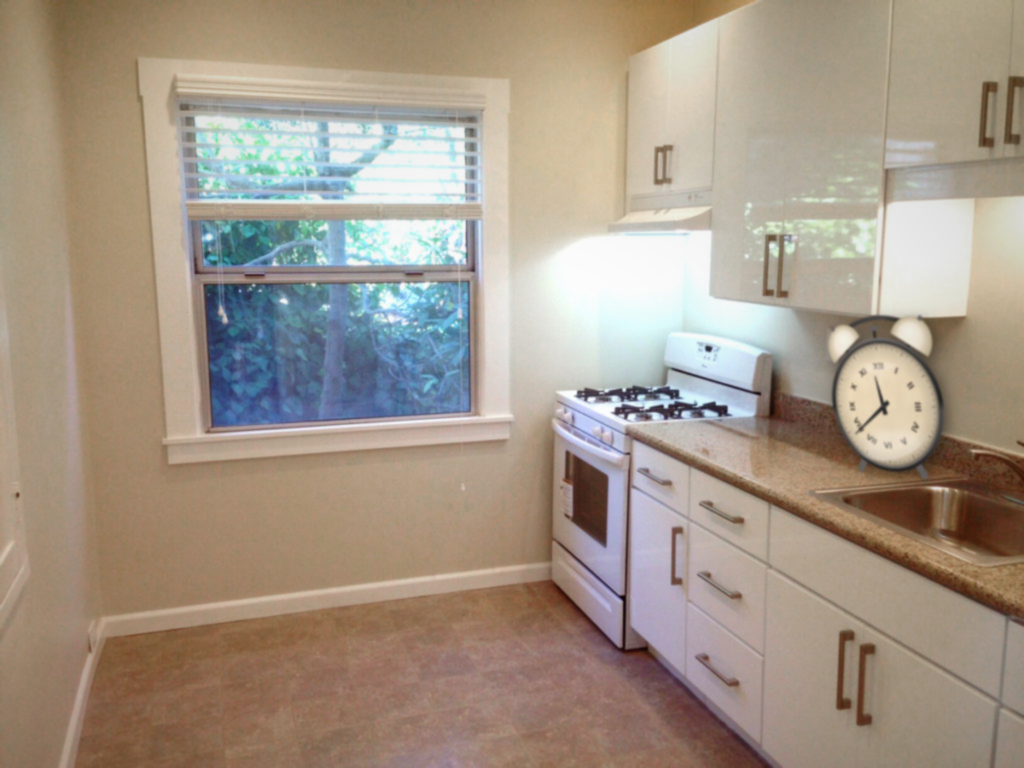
11:39
